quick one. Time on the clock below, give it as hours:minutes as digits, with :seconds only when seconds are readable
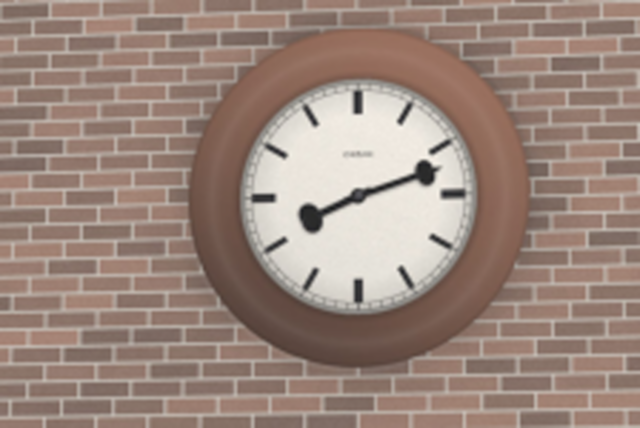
8:12
